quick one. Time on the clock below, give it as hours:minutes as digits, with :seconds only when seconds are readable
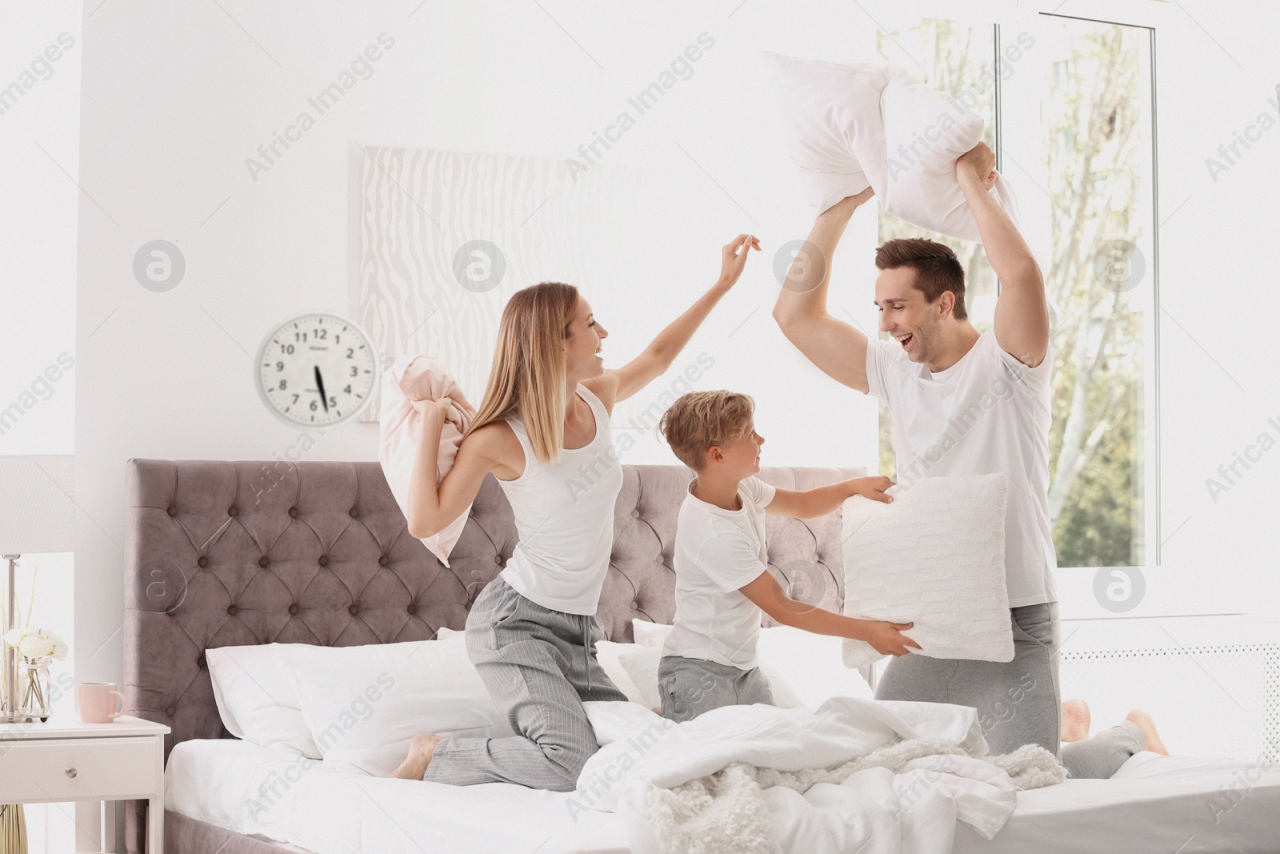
5:27
